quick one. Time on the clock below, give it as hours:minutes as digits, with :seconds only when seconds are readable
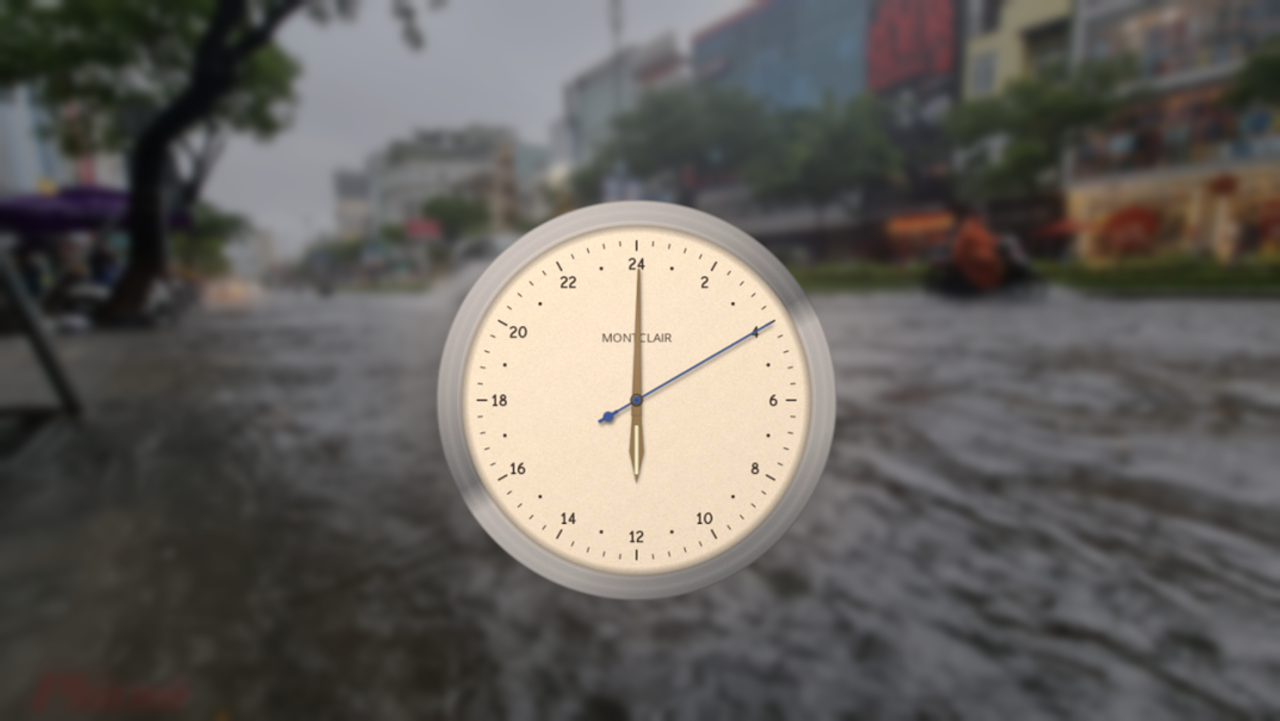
12:00:10
